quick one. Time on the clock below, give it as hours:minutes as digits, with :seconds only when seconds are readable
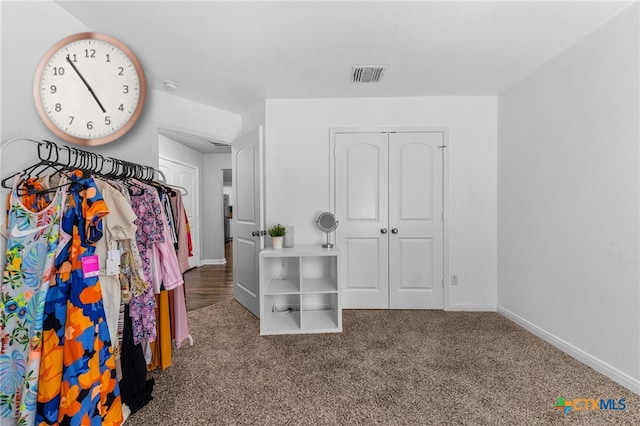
4:54
